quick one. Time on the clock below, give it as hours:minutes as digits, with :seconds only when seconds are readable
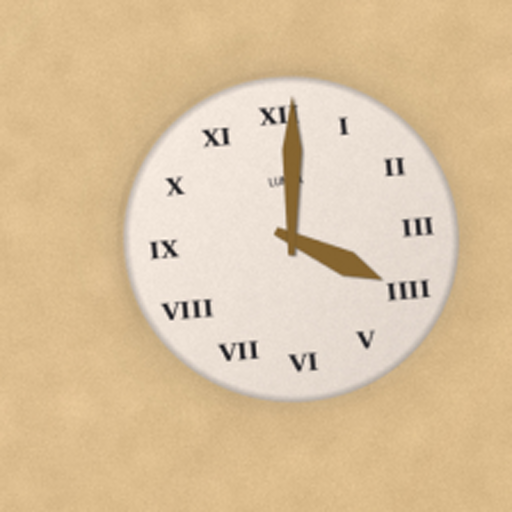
4:01
